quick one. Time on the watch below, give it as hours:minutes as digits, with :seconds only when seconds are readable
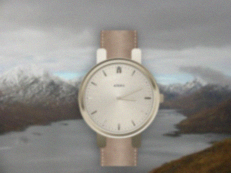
3:11
